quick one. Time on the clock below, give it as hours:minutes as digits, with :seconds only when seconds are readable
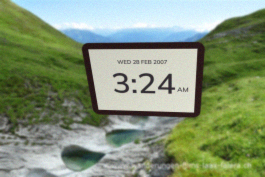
3:24
